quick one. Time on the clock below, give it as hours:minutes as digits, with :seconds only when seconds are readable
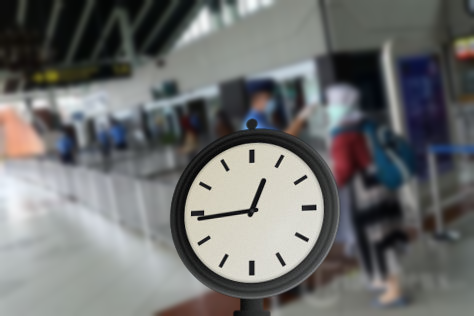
12:44
